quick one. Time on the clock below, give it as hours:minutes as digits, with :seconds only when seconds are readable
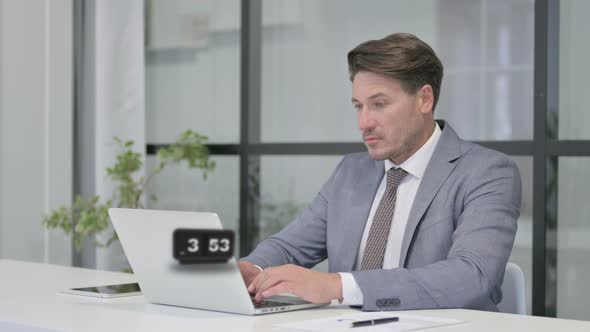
3:53
